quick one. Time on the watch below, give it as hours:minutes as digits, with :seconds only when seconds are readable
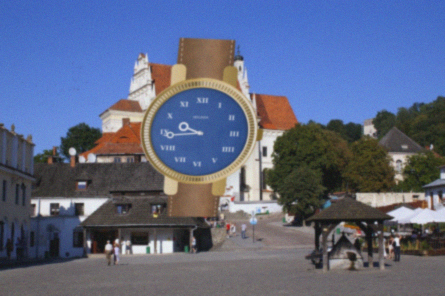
9:44
